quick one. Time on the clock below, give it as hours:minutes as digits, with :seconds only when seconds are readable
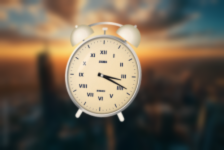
3:19
